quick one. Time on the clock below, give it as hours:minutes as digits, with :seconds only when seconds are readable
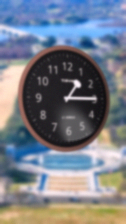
1:15
